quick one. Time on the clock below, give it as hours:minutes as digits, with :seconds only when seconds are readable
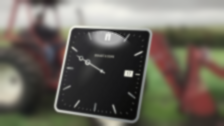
9:49
